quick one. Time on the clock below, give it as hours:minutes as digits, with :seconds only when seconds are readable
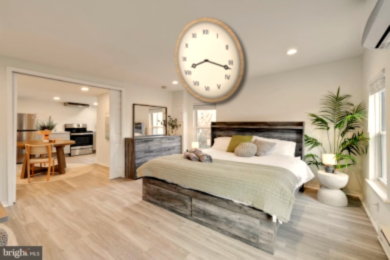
8:17
